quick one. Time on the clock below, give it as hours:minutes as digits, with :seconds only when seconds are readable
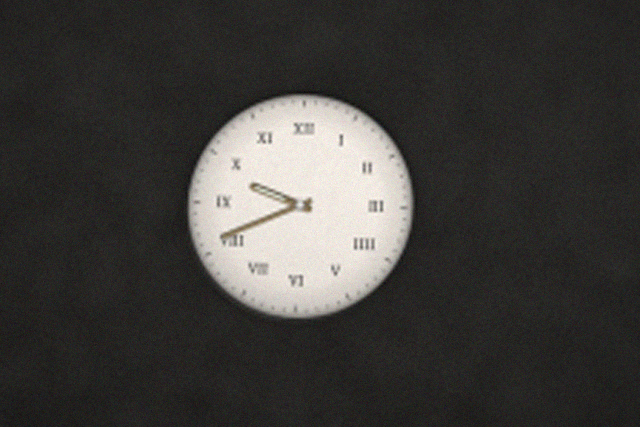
9:41
